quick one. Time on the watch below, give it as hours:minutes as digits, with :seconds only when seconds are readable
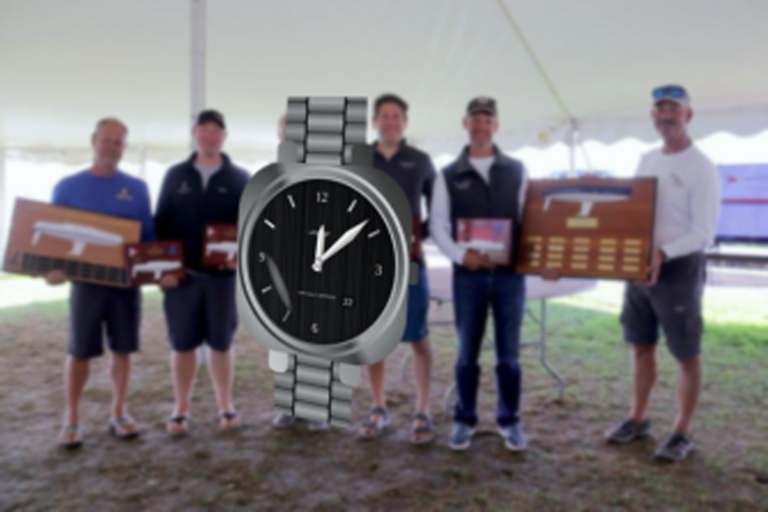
12:08
